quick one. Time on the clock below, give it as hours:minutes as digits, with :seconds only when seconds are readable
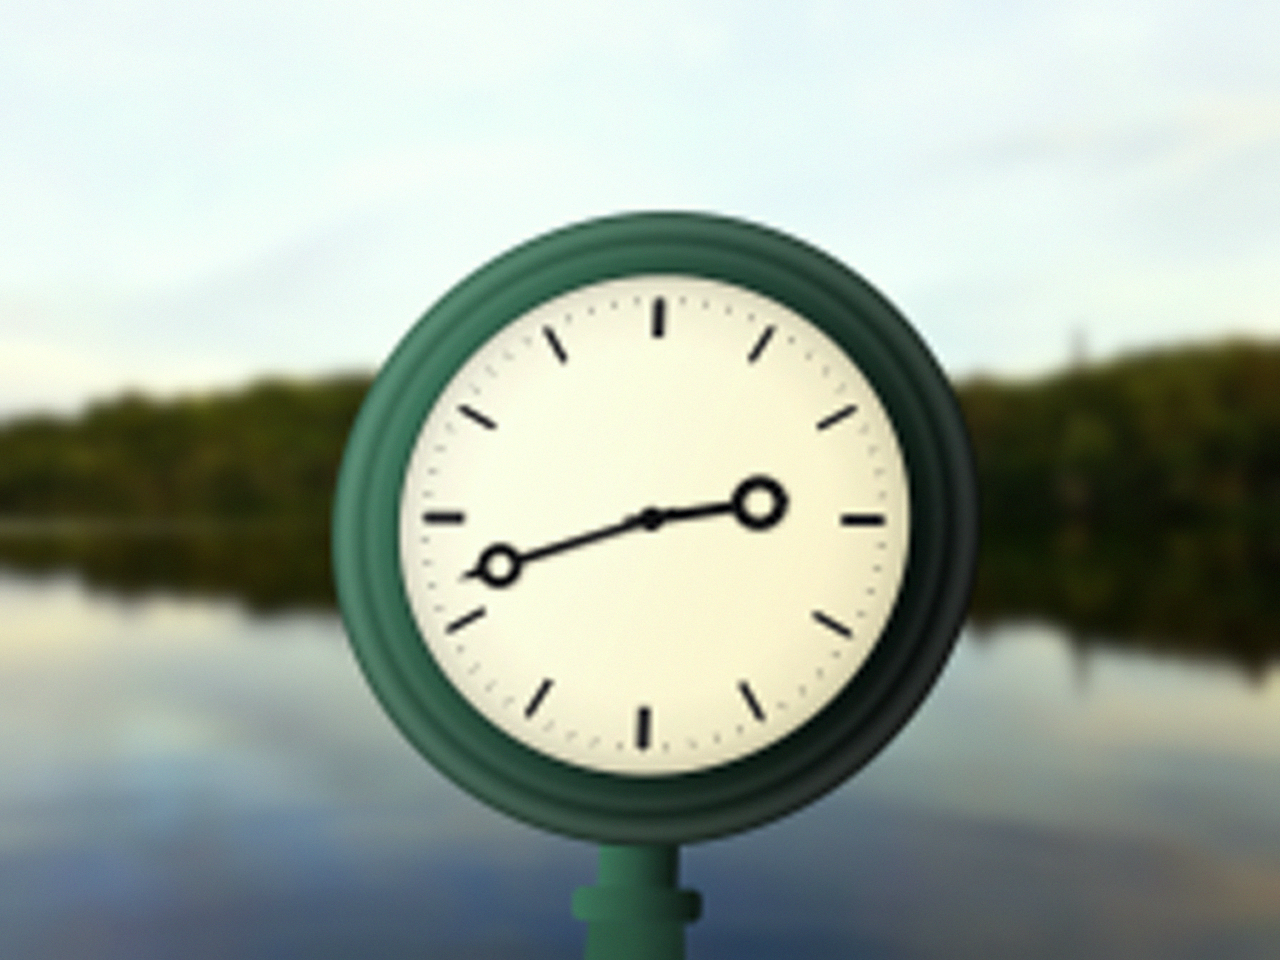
2:42
